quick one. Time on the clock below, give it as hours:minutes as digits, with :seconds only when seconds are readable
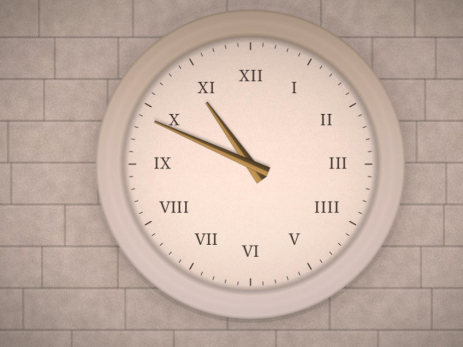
10:49
